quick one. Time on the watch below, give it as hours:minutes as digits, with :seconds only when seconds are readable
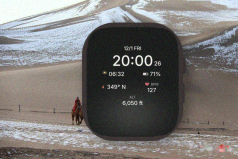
20:00
